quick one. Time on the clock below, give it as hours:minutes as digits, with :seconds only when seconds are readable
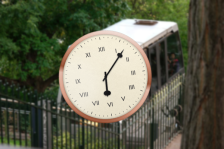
6:07
